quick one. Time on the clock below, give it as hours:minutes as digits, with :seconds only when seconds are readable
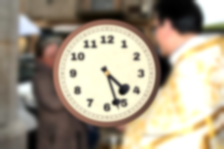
4:27
